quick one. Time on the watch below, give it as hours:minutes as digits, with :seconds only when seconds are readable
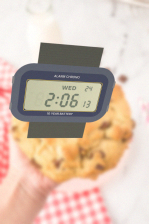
2:06:13
